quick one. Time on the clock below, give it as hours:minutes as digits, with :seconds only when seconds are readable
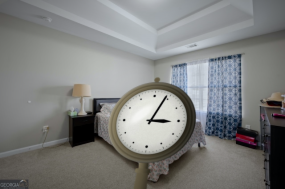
3:04
